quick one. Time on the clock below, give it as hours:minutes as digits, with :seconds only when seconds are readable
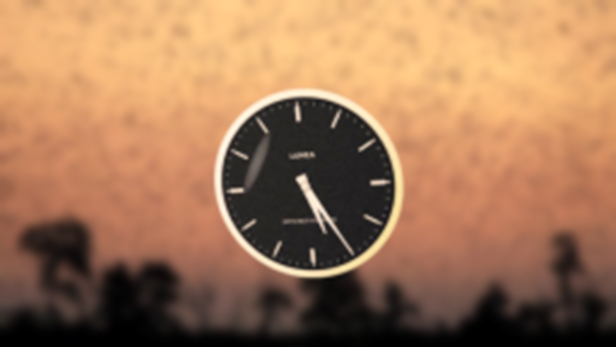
5:25
